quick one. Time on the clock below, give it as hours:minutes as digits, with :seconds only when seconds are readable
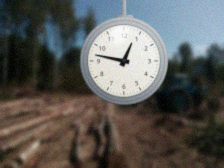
12:47
